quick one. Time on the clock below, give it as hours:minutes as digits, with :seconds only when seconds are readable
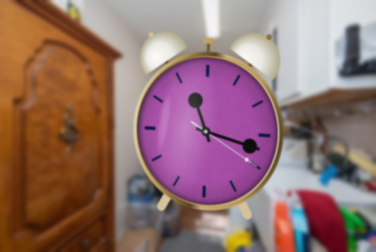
11:17:20
